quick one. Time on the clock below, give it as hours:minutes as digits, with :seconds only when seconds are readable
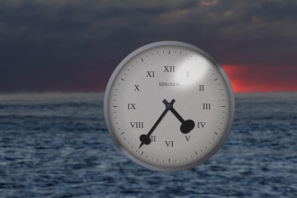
4:36
